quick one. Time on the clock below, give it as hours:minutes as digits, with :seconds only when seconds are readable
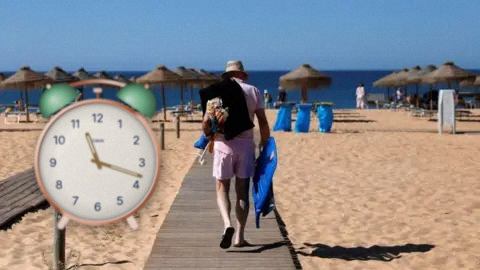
11:18
